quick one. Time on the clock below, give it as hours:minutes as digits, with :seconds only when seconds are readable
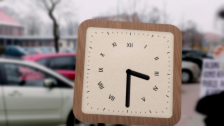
3:30
